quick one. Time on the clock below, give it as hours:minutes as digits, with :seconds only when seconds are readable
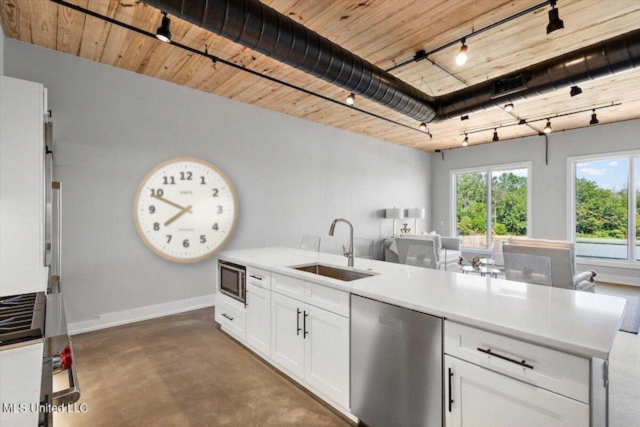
7:49
